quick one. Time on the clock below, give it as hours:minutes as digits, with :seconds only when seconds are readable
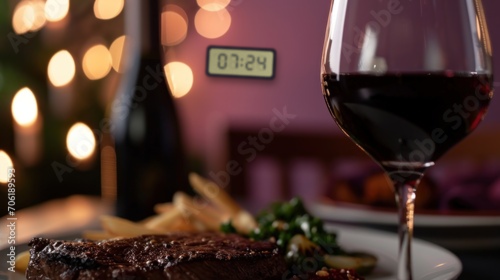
7:24
